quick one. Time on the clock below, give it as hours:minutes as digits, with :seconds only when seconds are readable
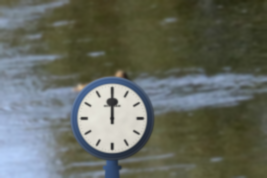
12:00
